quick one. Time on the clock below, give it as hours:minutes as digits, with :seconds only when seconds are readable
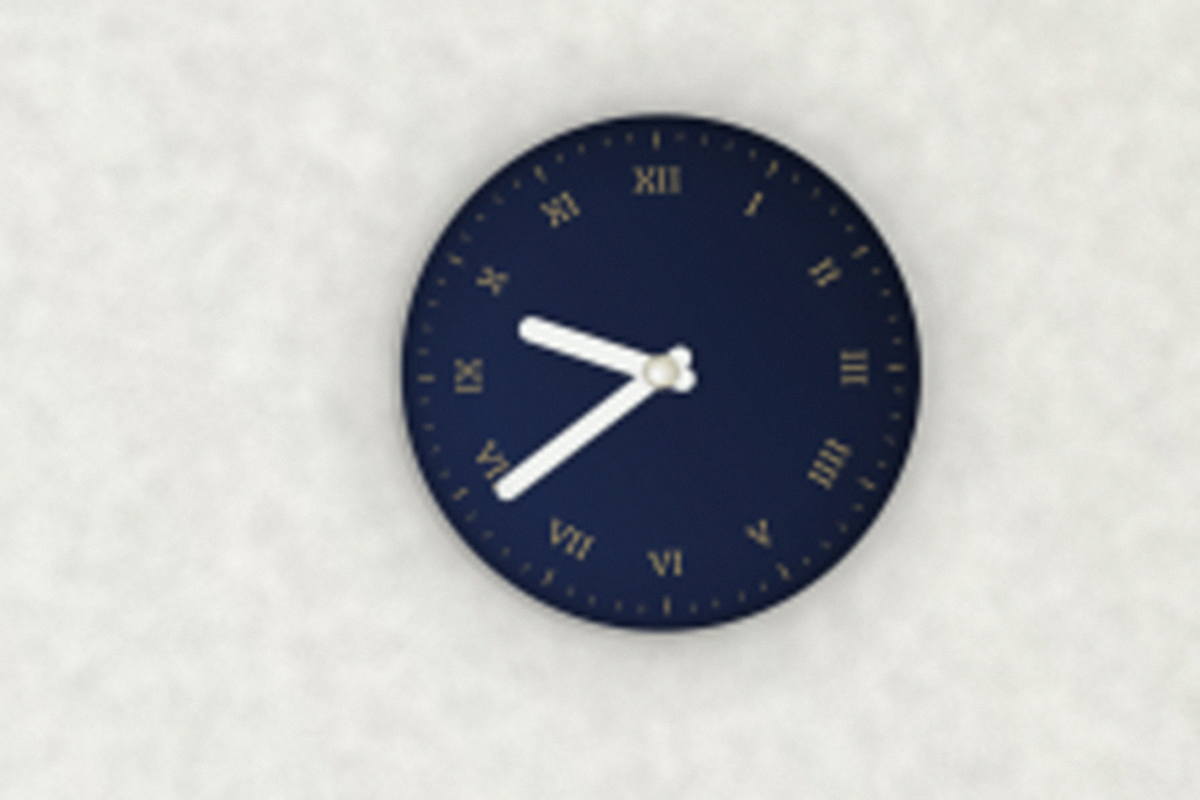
9:39
